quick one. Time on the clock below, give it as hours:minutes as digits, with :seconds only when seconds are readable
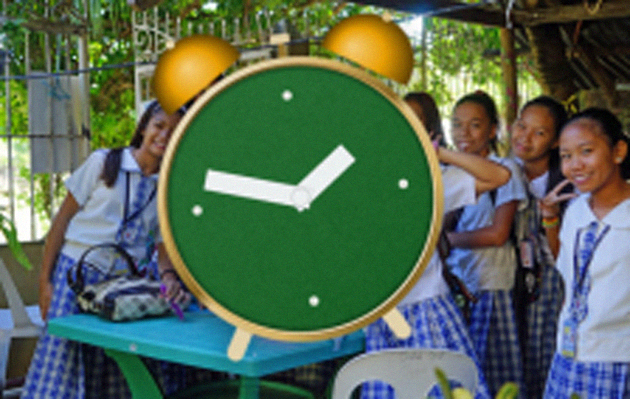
1:48
